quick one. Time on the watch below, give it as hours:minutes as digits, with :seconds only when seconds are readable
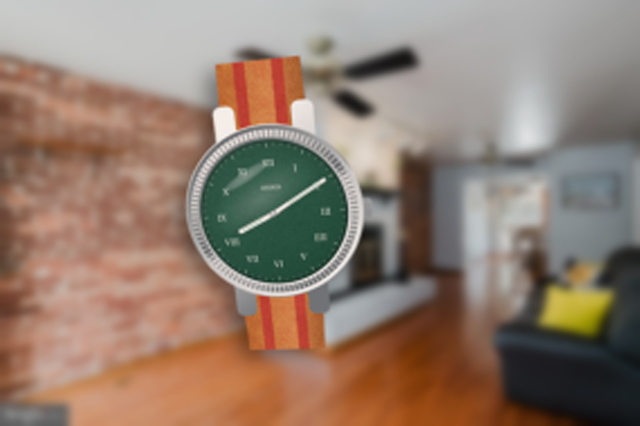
8:10
